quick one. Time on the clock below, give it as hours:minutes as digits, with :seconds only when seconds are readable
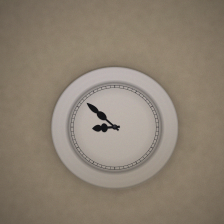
8:52
